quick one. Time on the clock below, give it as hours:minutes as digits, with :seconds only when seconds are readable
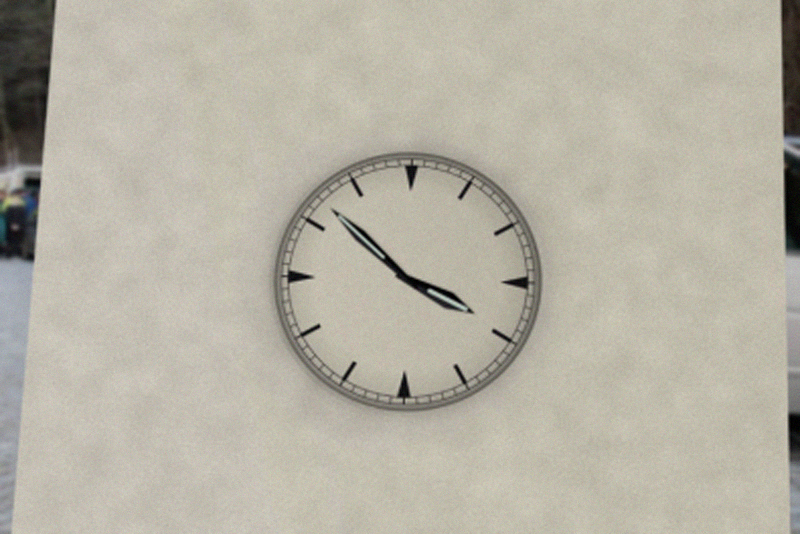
3:52
